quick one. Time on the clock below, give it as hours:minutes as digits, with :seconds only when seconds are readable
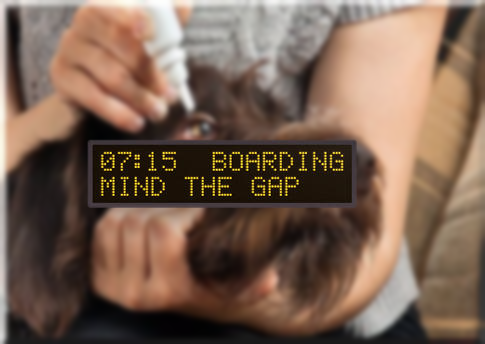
7:15
